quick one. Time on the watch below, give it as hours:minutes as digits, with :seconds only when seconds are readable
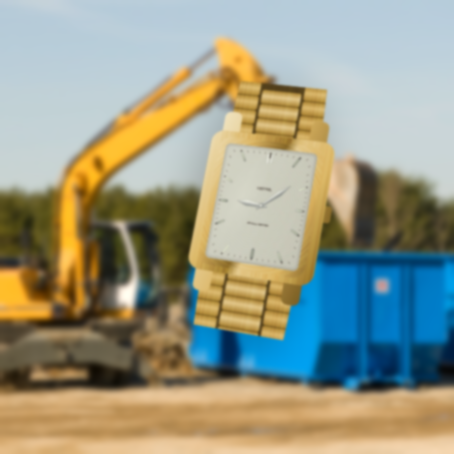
9:08
